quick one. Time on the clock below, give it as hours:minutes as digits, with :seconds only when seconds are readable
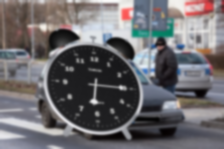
6:15
